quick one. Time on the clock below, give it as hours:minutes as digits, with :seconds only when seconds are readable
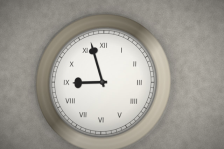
8:57
